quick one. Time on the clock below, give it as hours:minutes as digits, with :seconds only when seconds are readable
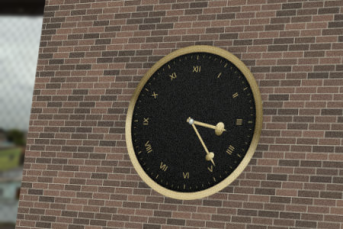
3:24
